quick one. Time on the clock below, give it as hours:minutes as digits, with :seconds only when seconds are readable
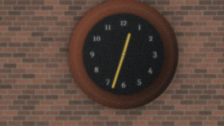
12:33
